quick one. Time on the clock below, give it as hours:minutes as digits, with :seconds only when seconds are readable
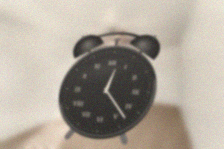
12:23
